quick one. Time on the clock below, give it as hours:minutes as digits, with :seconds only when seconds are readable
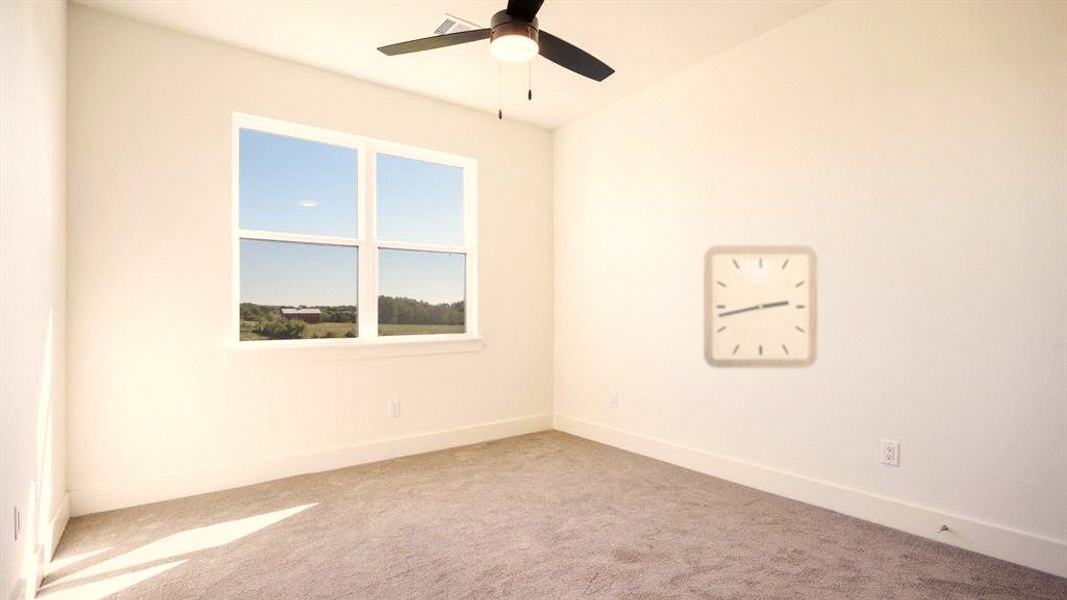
2:43
